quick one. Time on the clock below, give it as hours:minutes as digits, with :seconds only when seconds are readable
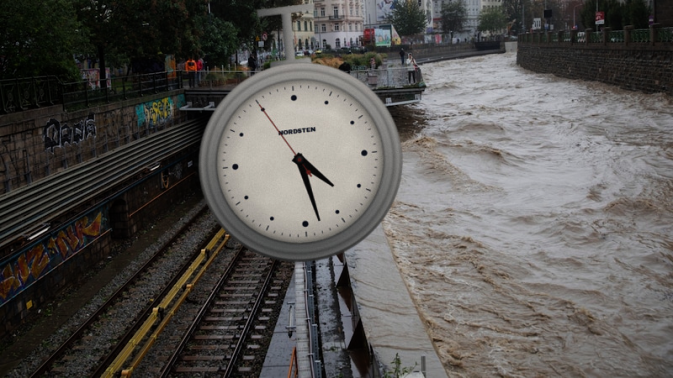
4:27:55
